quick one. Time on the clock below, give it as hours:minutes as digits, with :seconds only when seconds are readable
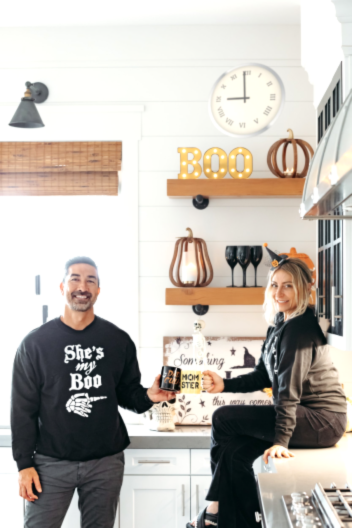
8:59
